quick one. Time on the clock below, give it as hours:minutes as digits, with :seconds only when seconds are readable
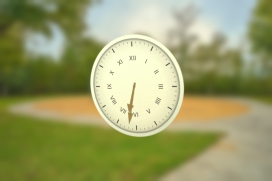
6:32
